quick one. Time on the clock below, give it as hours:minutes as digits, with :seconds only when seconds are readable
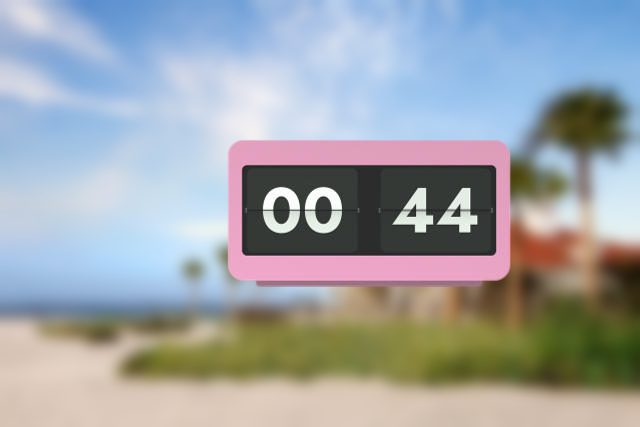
0:44
